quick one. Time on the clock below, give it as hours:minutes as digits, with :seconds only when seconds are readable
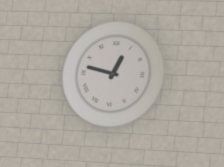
12:47
